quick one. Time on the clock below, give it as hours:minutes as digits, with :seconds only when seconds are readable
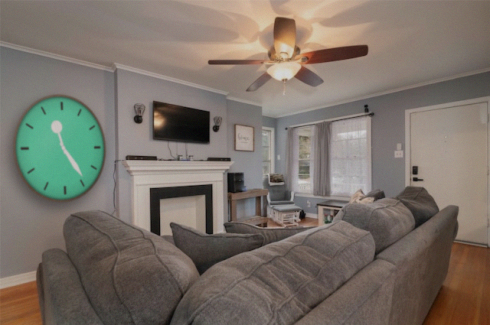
11:24
